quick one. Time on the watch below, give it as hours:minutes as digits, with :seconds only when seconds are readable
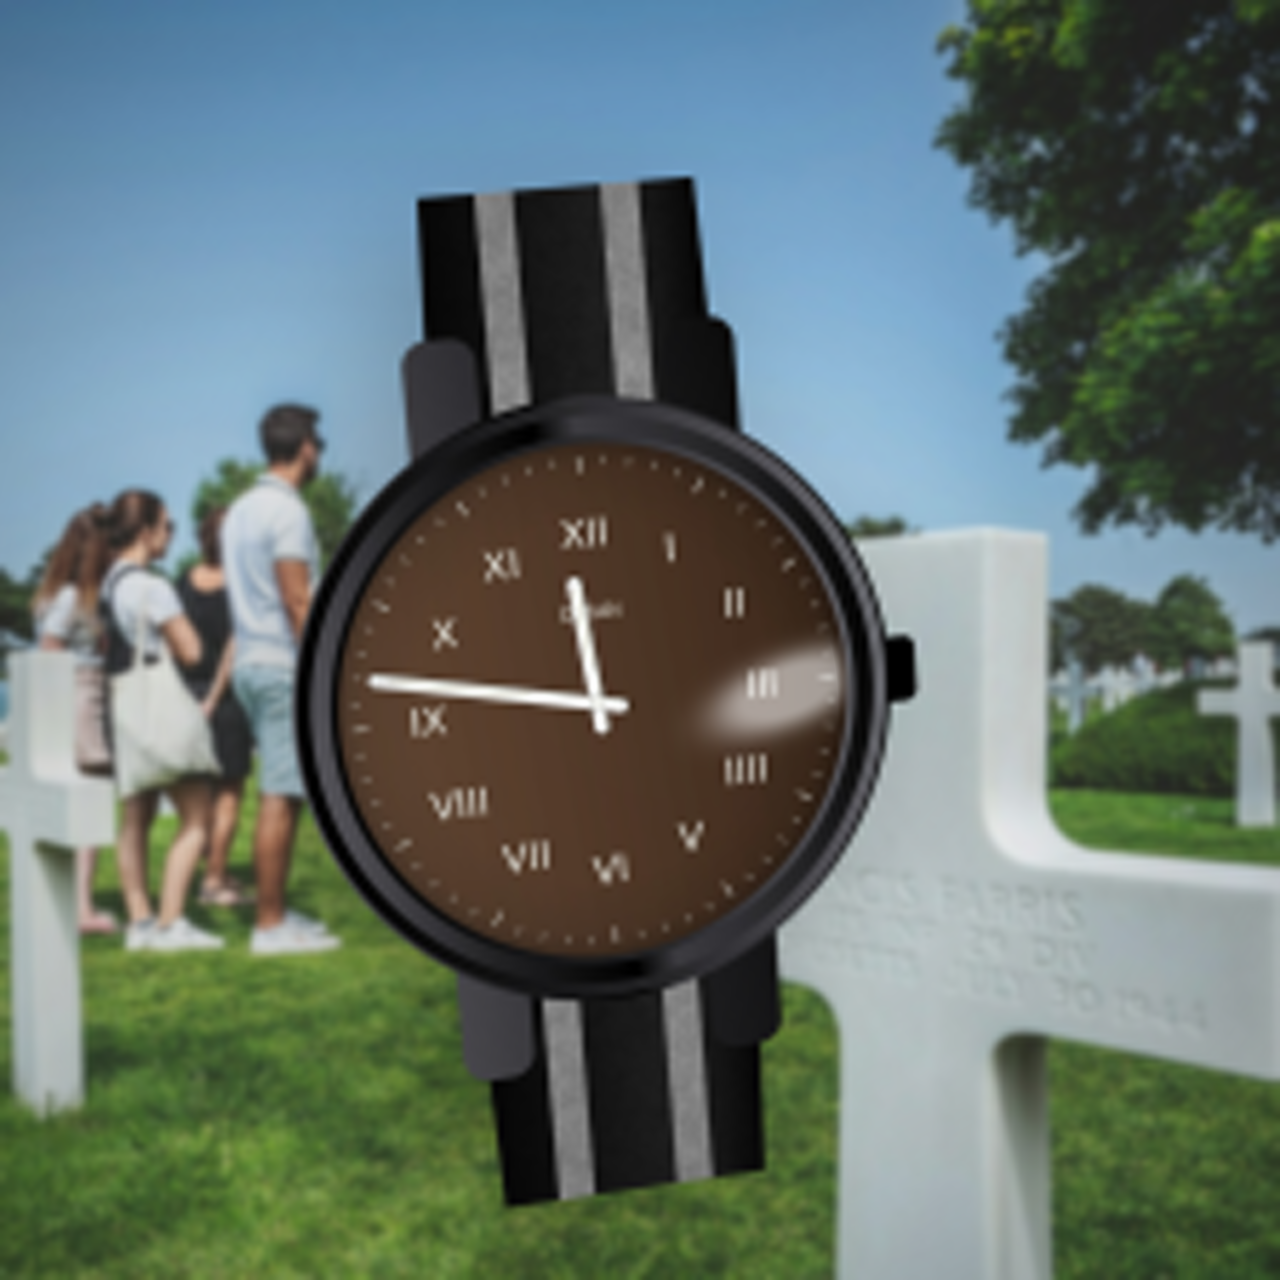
11:47
